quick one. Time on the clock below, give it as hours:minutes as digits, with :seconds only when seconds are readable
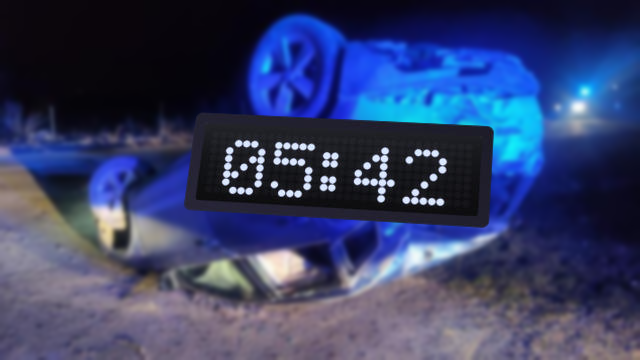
5:42
